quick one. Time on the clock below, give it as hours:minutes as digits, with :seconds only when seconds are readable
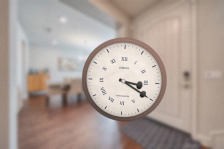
3:20
